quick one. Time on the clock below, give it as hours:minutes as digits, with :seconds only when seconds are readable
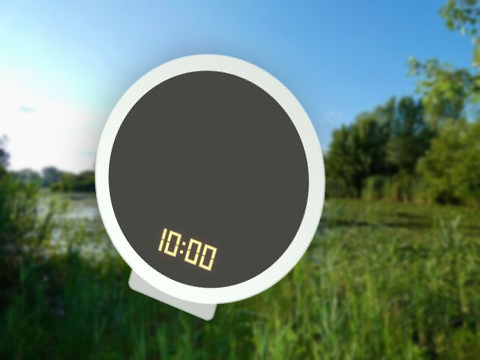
10:00
